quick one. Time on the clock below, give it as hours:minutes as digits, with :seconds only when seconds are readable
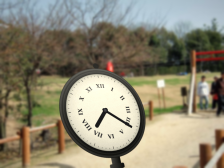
7:21
